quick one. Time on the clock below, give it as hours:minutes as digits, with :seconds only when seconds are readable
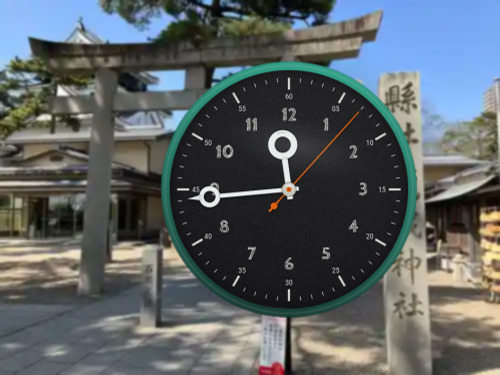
11:44:07
